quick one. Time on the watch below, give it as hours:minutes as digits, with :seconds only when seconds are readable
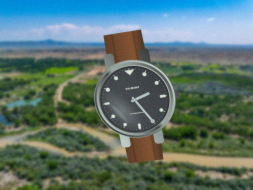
2:25
